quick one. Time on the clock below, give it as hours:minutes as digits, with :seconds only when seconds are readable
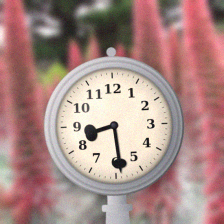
8:29
